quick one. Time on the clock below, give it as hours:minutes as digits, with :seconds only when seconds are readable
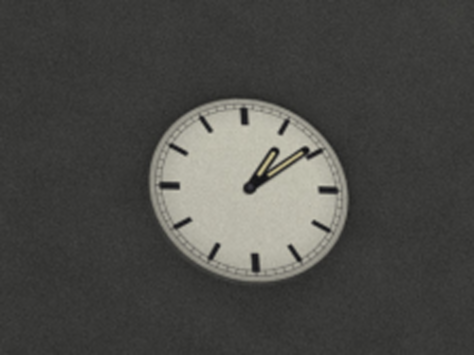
1:09
